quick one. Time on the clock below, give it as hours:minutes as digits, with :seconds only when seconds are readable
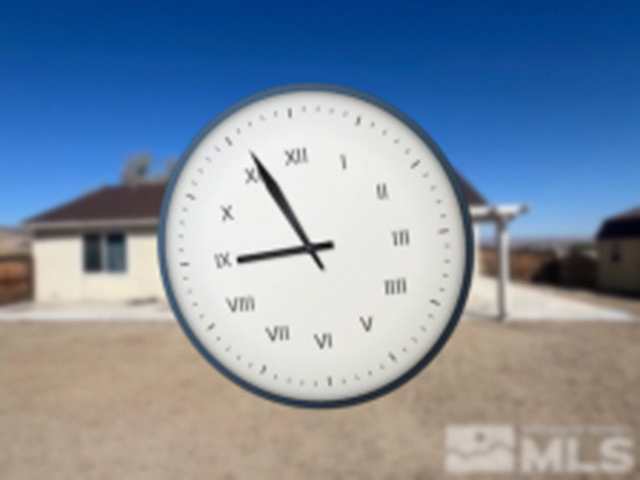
8:56
